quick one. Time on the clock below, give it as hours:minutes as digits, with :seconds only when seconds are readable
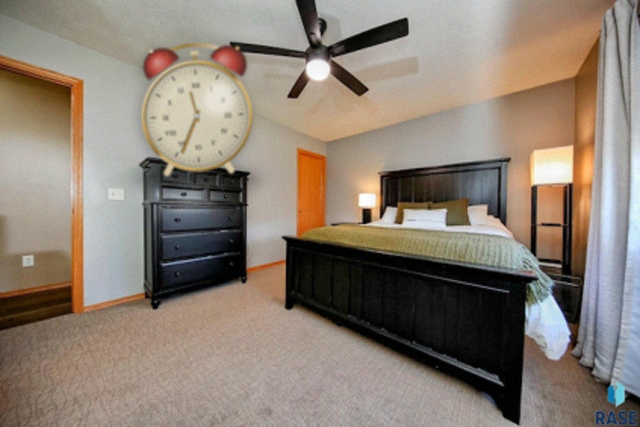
11:34
